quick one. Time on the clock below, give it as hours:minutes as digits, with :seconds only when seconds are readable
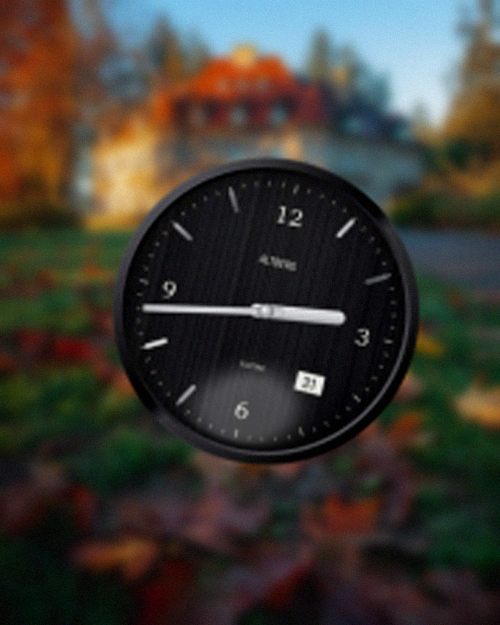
2:43
